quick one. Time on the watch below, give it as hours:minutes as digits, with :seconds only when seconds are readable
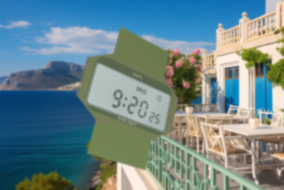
9:20:25
